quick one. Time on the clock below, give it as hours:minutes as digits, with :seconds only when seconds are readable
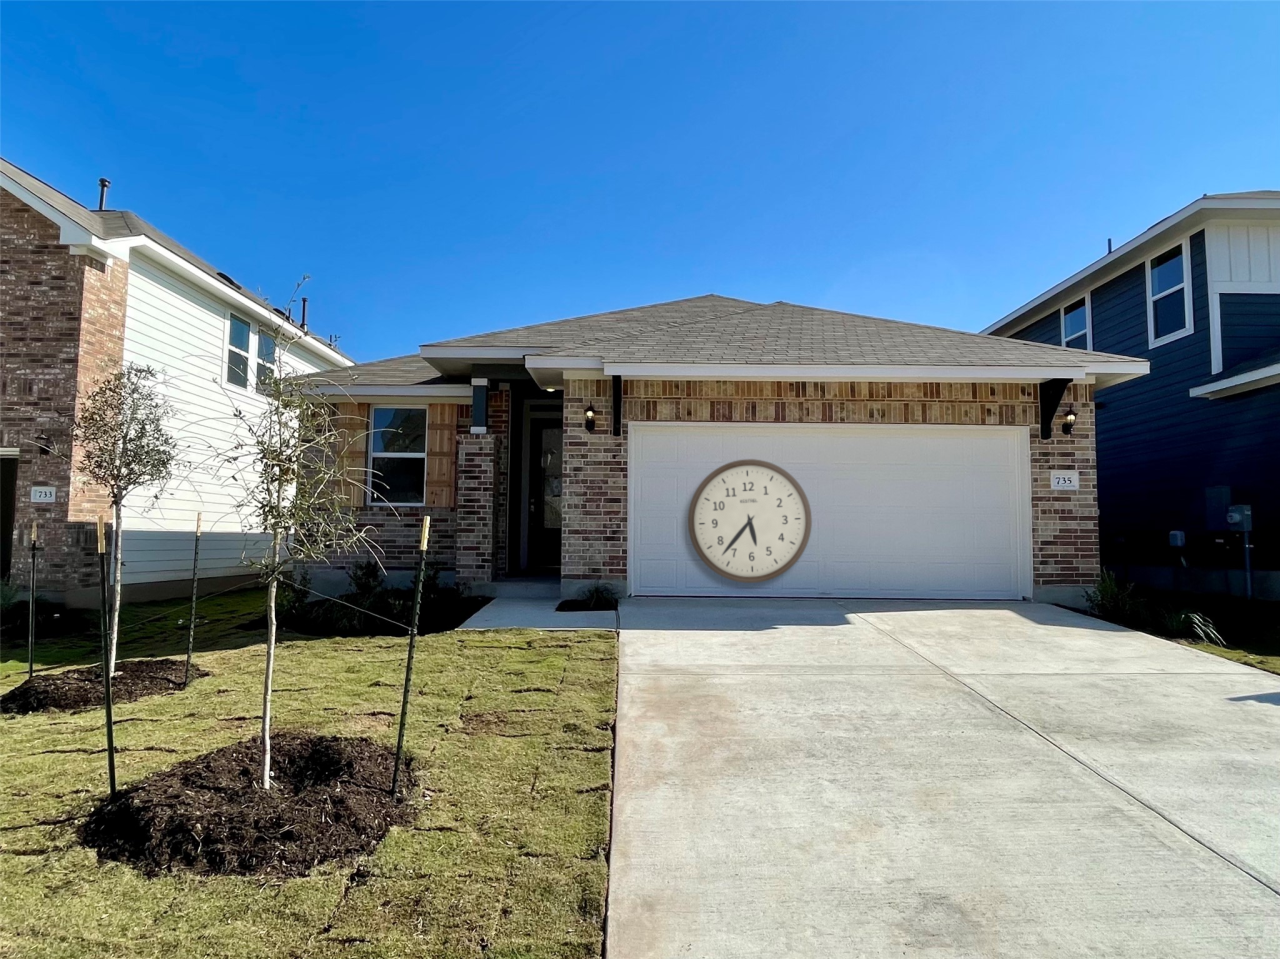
5:37
